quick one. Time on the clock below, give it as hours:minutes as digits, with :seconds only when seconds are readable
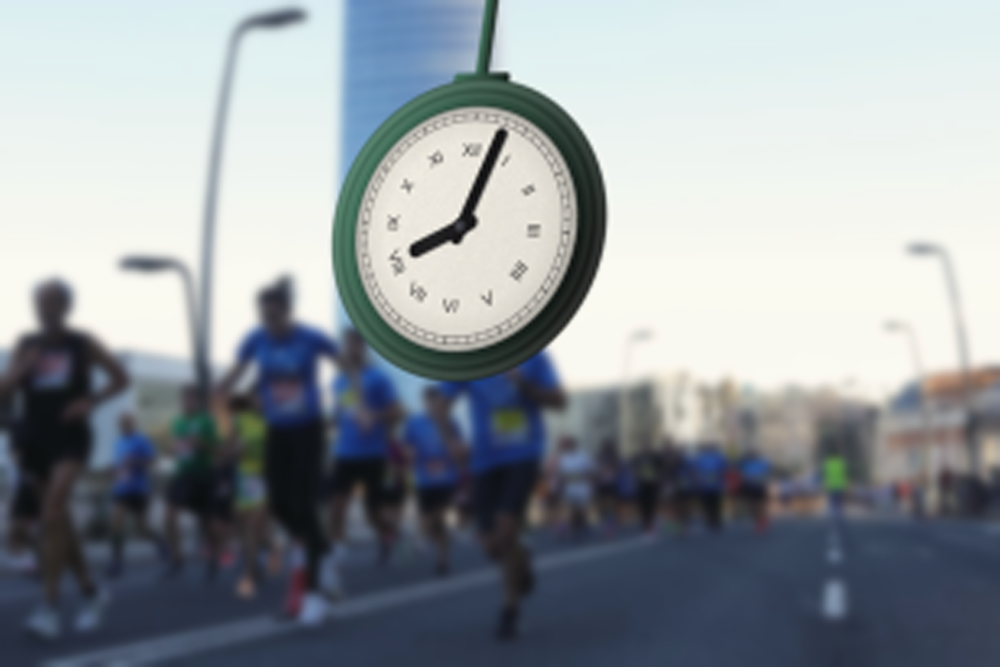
8:03
